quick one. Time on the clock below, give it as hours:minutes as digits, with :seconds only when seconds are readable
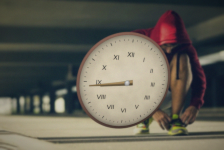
8:44
